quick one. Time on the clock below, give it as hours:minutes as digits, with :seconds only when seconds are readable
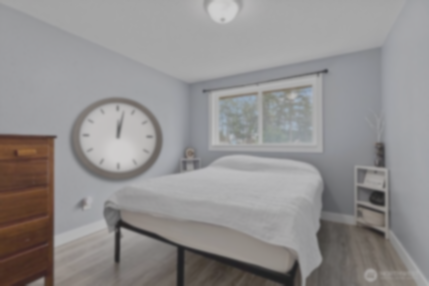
12:02
